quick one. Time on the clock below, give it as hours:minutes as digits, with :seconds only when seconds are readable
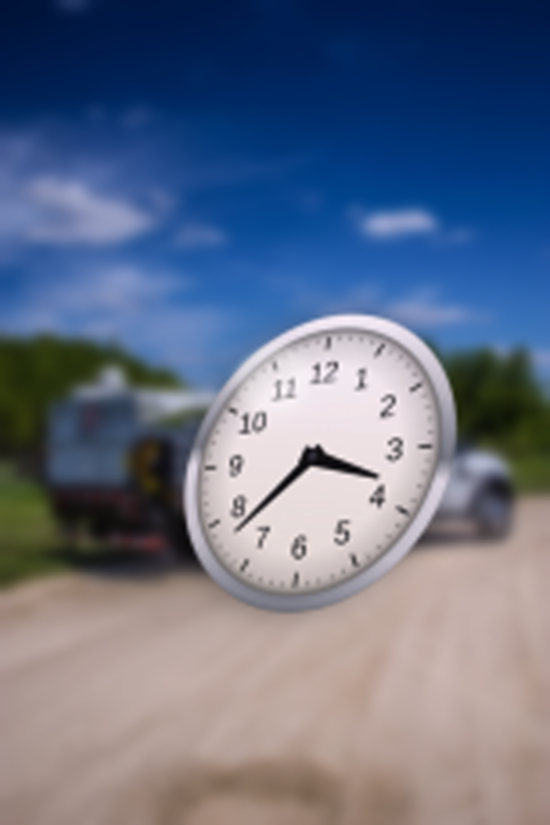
3:38
